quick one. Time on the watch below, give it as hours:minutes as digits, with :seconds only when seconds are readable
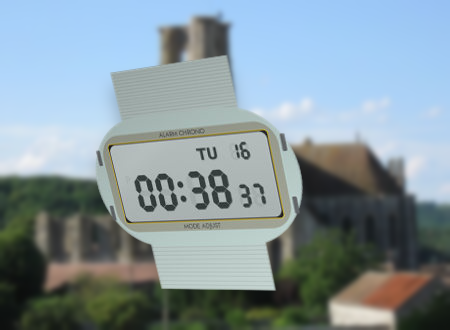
0:38:37
